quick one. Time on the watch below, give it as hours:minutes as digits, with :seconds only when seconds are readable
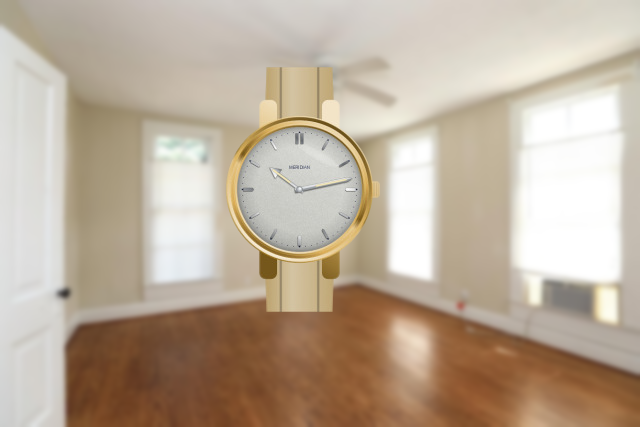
10:13
